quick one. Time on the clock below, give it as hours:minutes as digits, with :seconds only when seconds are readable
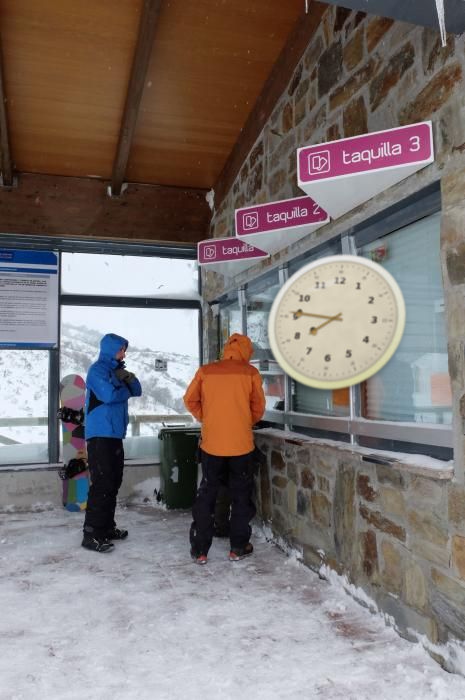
7:46
